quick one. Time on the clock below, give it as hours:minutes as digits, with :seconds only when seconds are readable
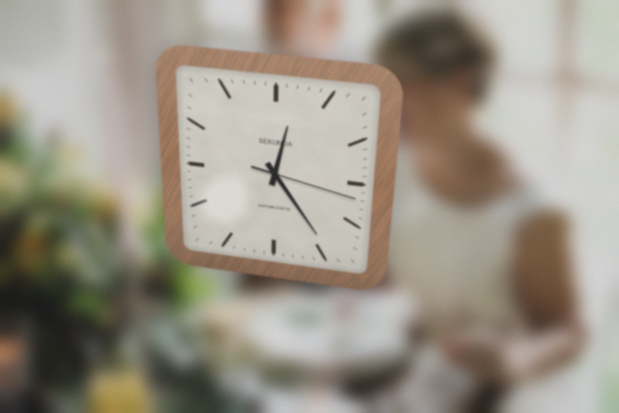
12:24:17
